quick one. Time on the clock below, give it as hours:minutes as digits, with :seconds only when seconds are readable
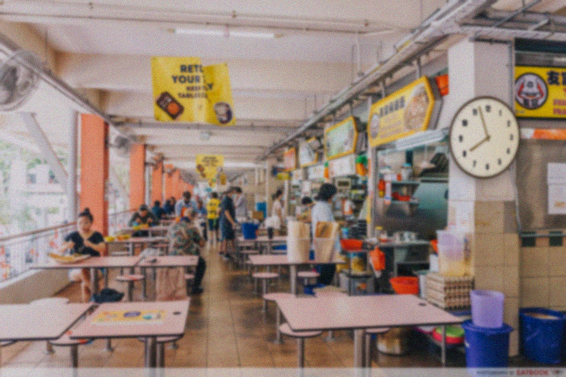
7:57
